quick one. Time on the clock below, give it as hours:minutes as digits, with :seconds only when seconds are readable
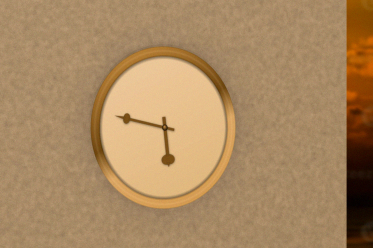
5:47
